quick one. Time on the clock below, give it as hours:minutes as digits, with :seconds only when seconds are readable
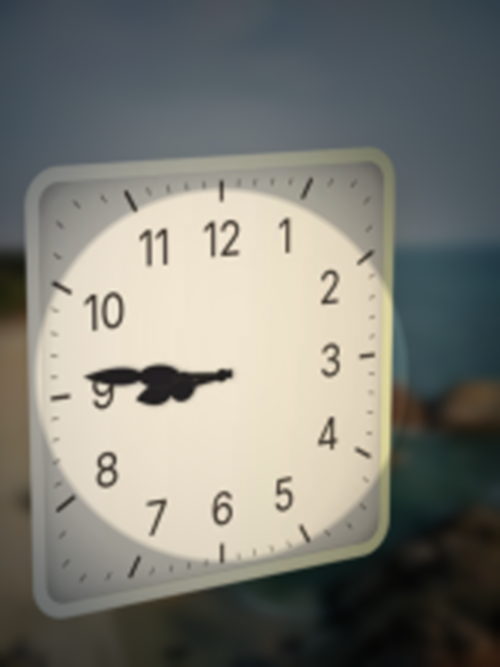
8:46
